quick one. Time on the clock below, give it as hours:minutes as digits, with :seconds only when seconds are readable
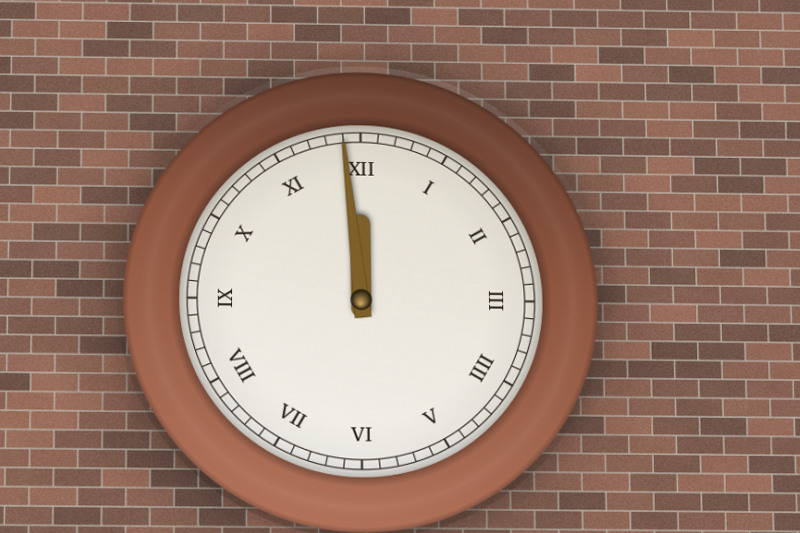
11:59
